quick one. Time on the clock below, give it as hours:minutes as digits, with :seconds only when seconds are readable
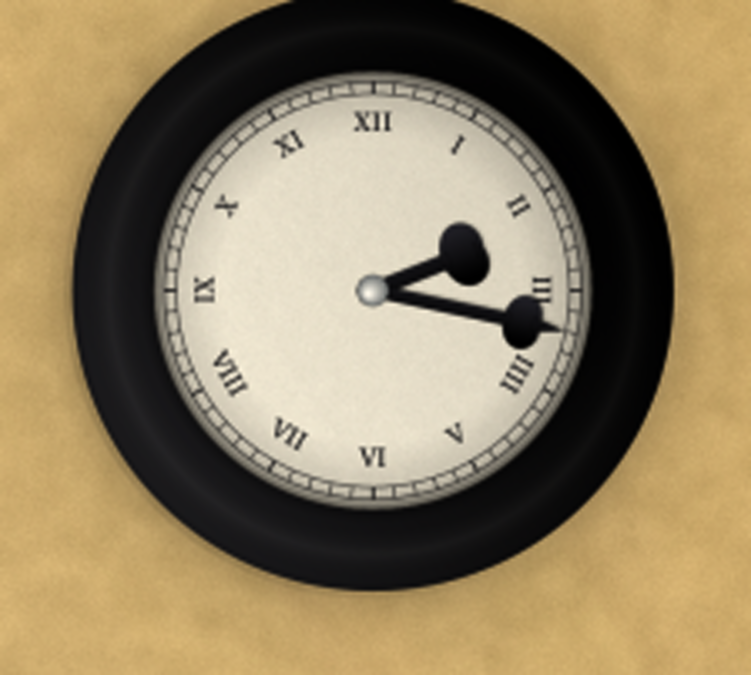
2:17
